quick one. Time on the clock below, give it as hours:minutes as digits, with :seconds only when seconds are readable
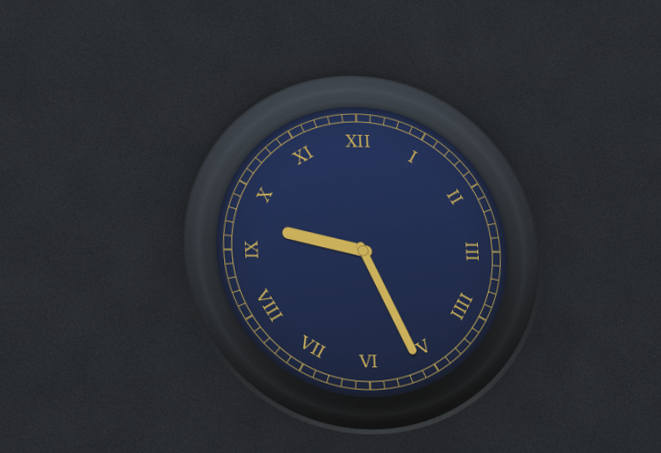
9:26
